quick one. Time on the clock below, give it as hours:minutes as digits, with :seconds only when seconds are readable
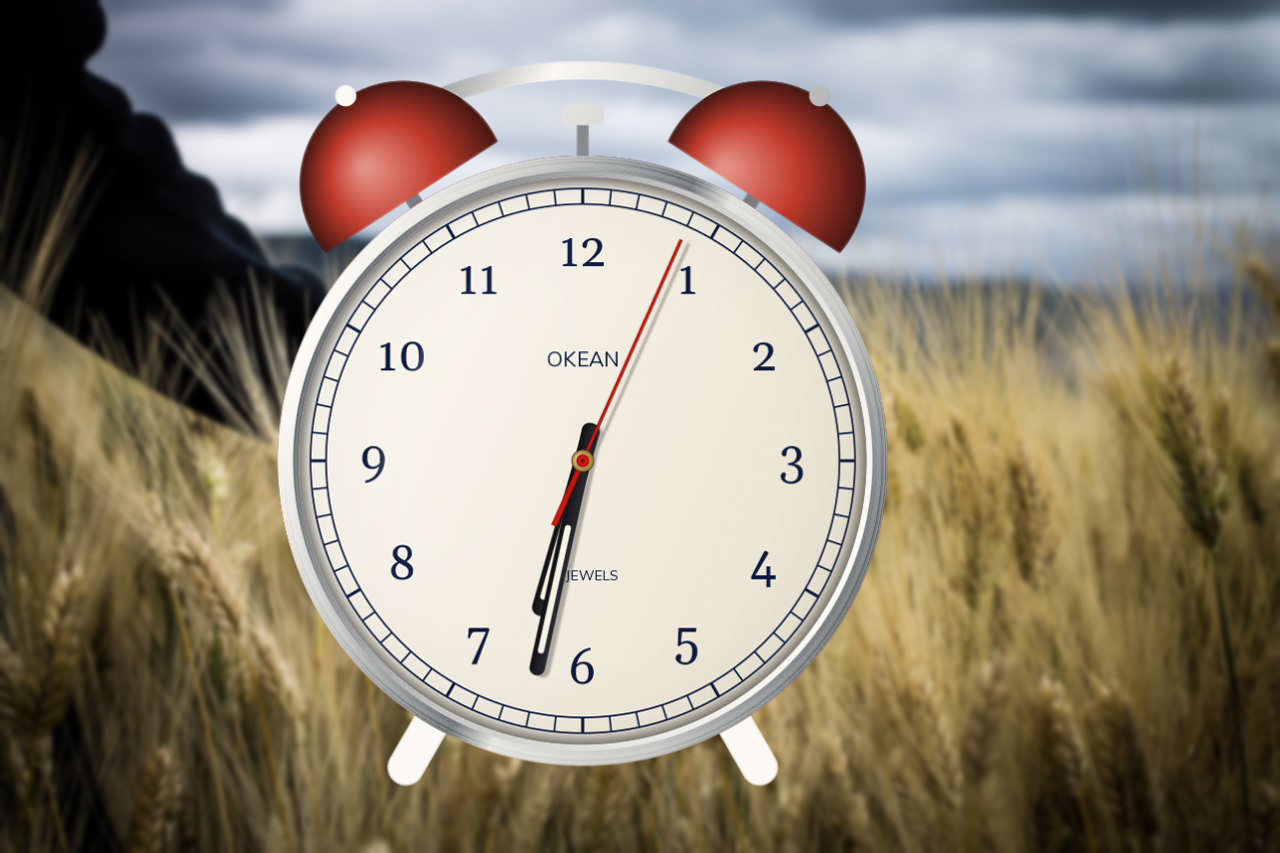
6:32:04
